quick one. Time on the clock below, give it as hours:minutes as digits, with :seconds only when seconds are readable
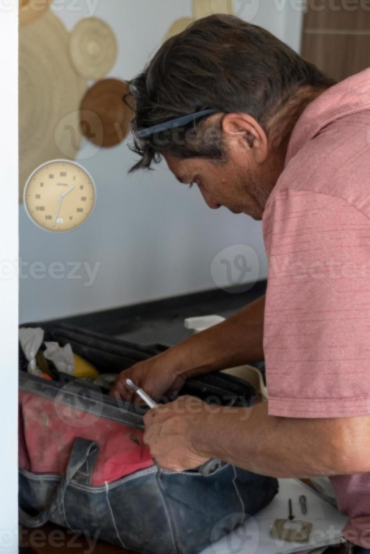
1:32
